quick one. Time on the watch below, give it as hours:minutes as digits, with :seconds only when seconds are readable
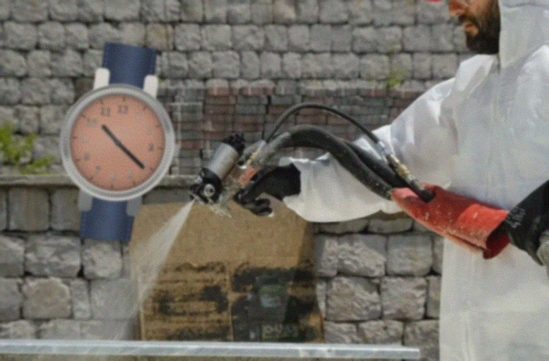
10:21
